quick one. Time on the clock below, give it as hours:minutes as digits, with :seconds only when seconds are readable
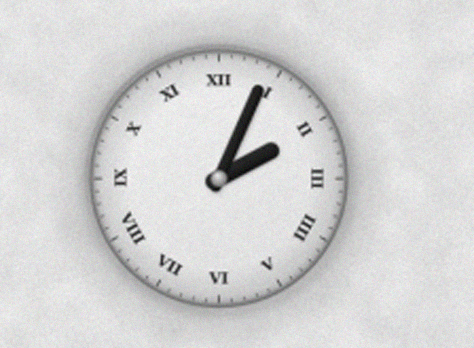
2:04
